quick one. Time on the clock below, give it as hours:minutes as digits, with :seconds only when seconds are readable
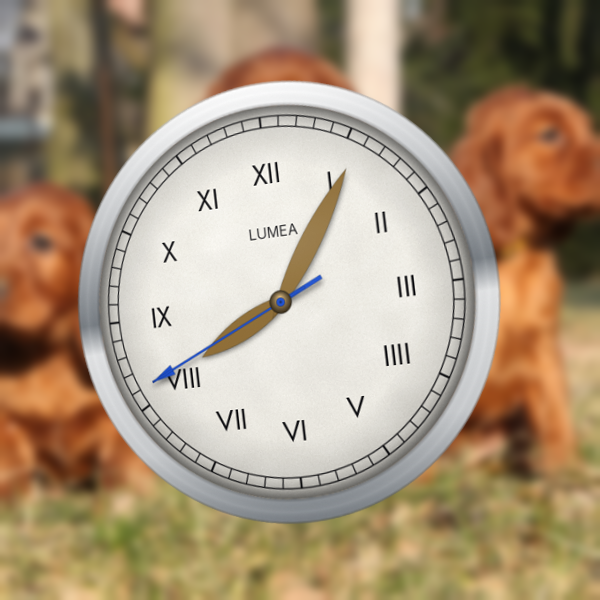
8:05:41
